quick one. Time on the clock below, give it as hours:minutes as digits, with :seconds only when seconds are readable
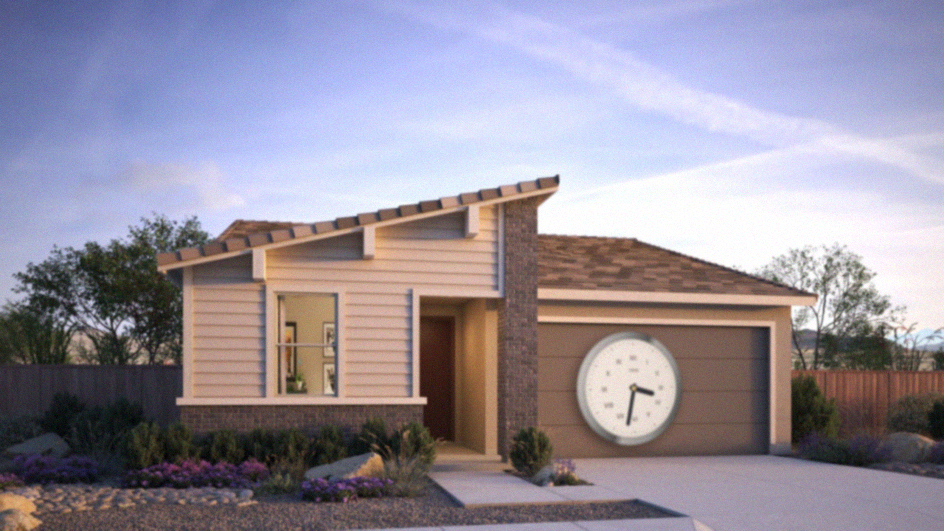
3:32
